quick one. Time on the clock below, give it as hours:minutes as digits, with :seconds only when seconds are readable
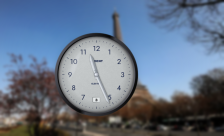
11:26
